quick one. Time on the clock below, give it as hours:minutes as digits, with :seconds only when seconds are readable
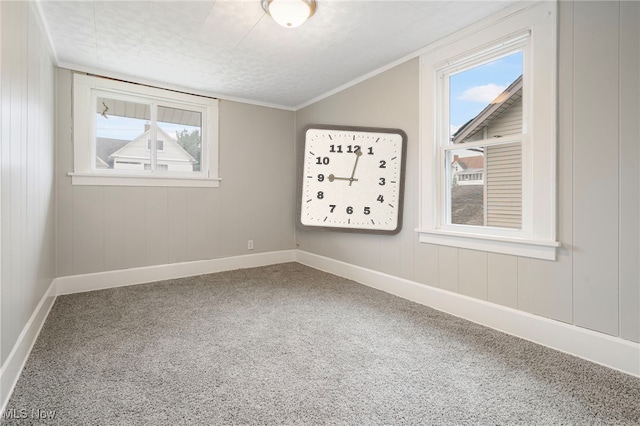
9:02
